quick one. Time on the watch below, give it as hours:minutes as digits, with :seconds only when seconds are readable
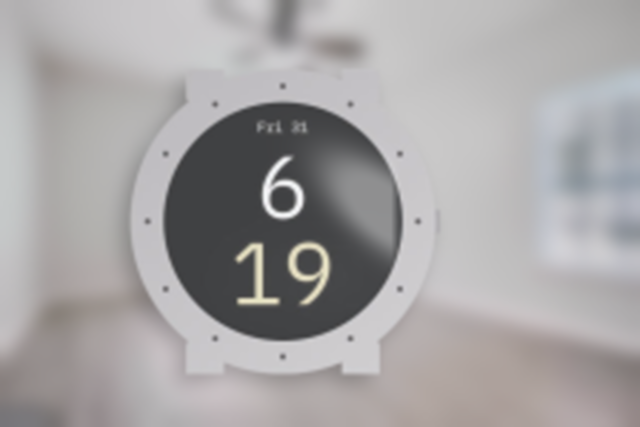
6:19
